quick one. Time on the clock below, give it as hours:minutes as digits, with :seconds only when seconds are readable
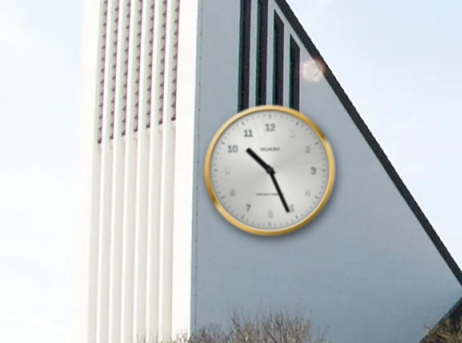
10:26
